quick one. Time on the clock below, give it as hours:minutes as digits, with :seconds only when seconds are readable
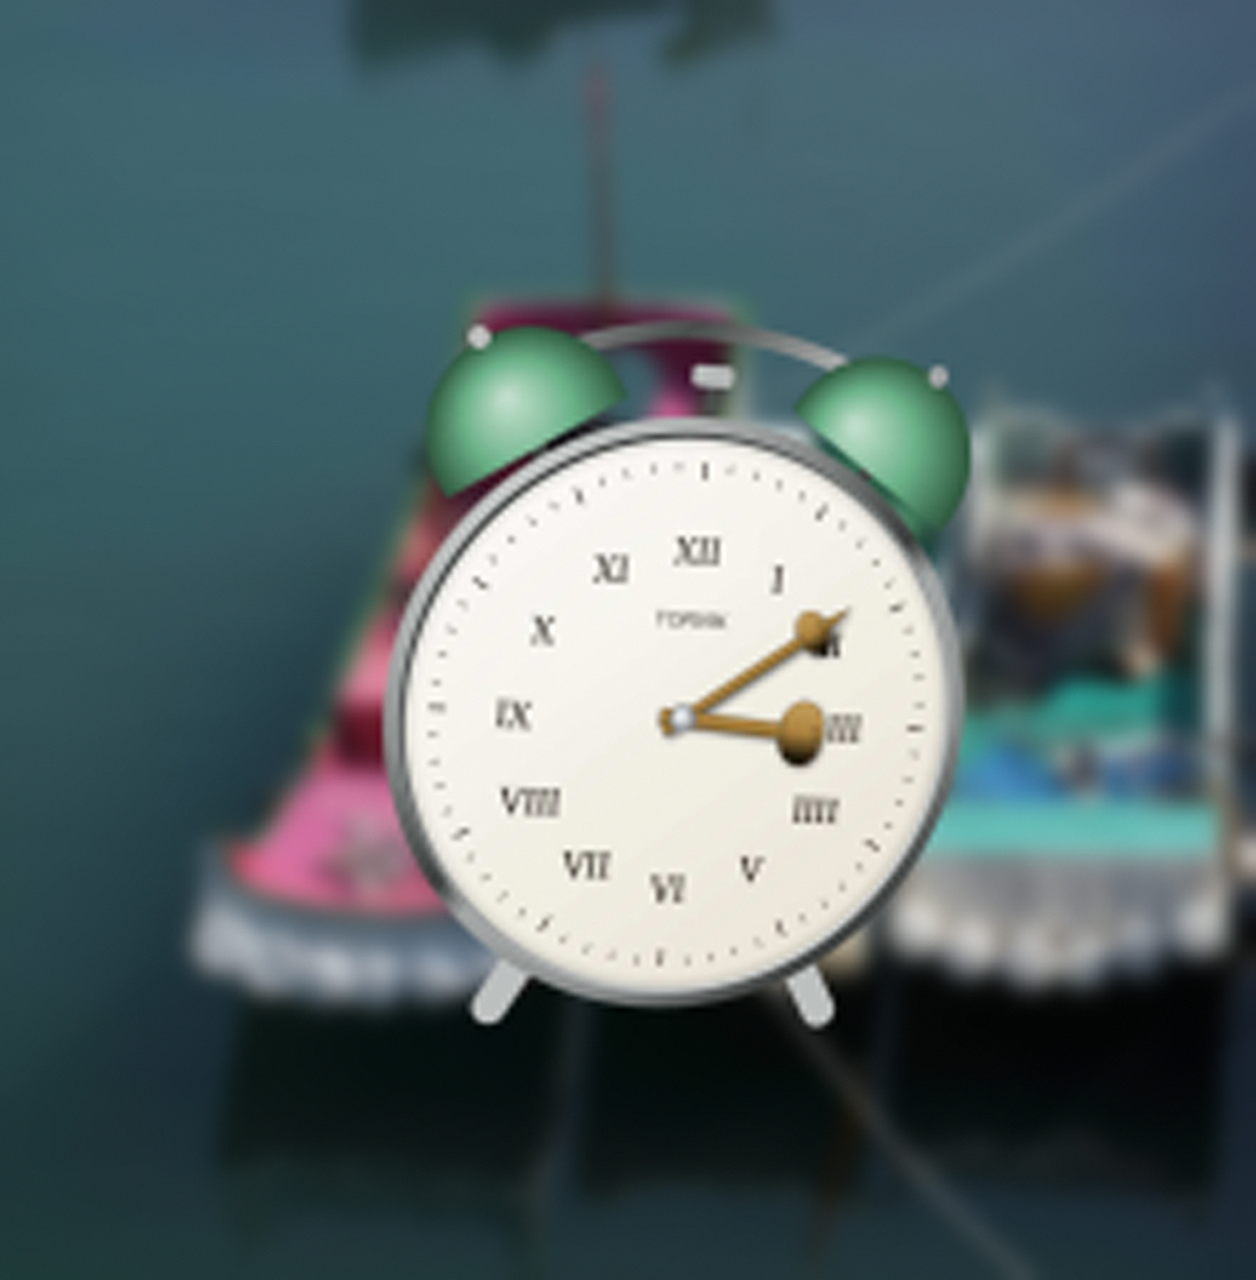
3:09
